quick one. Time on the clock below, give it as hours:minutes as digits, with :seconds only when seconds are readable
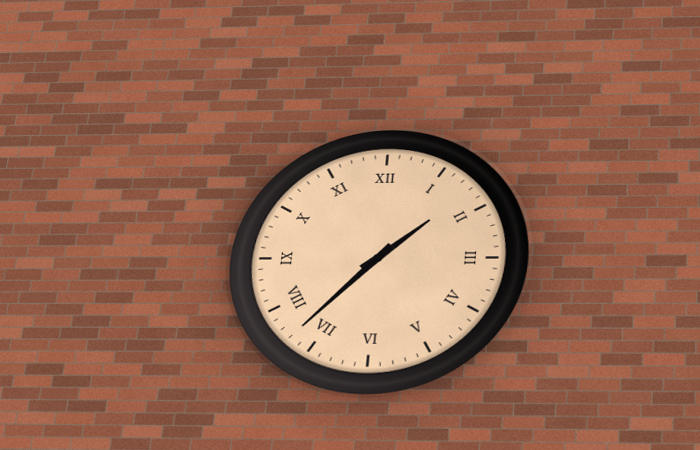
1:37
